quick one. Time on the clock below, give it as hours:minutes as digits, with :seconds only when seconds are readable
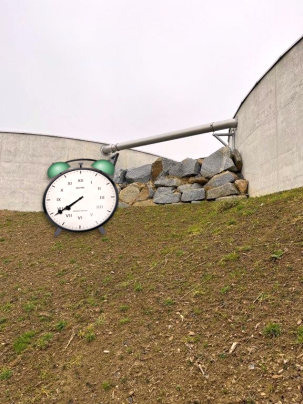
7:39
